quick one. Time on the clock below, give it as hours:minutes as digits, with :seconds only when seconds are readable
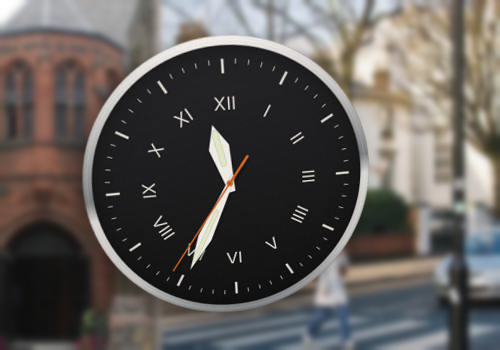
11:34:36
